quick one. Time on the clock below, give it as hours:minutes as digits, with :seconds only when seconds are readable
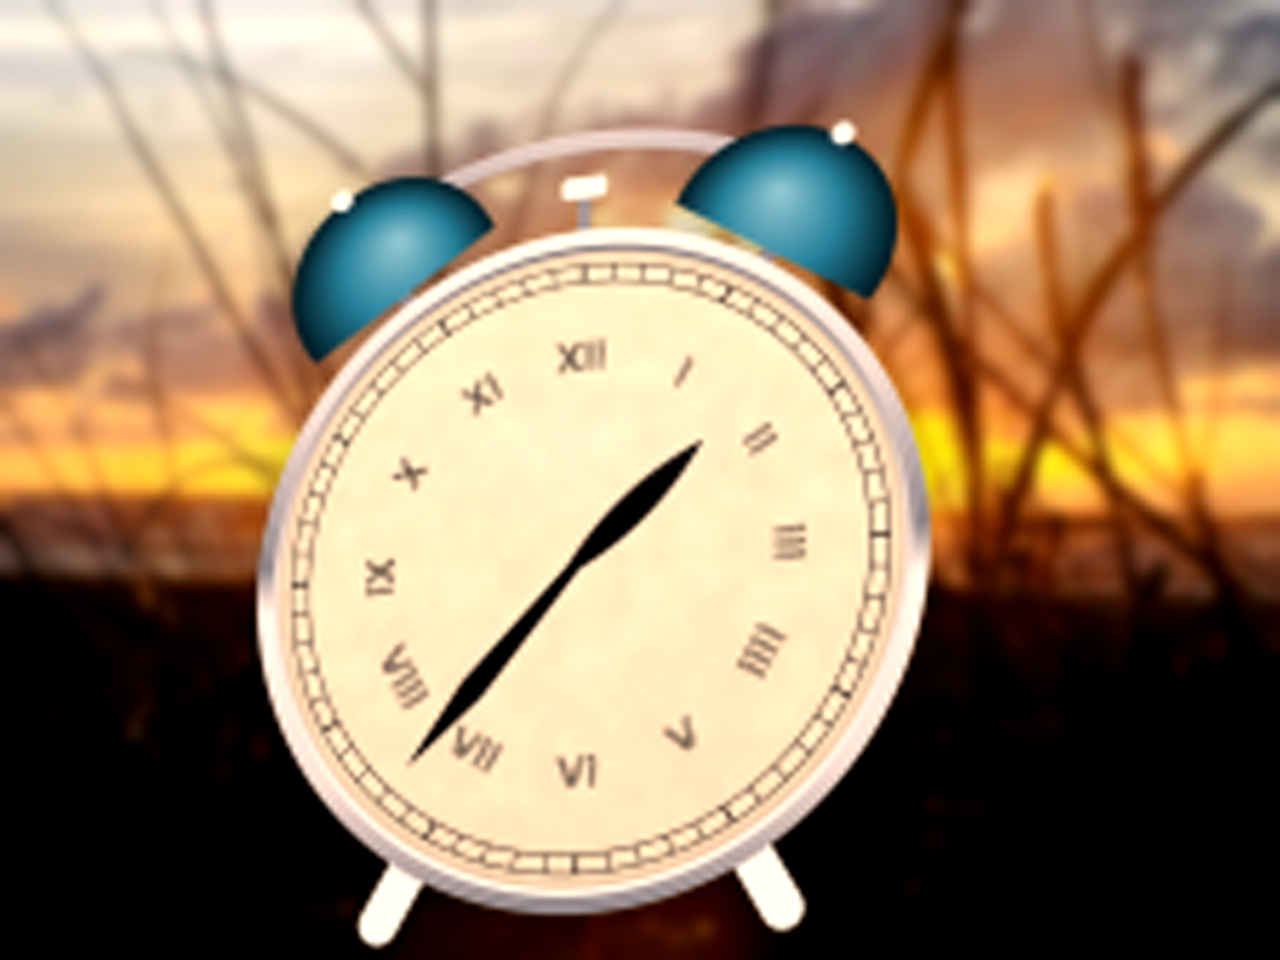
1:37
